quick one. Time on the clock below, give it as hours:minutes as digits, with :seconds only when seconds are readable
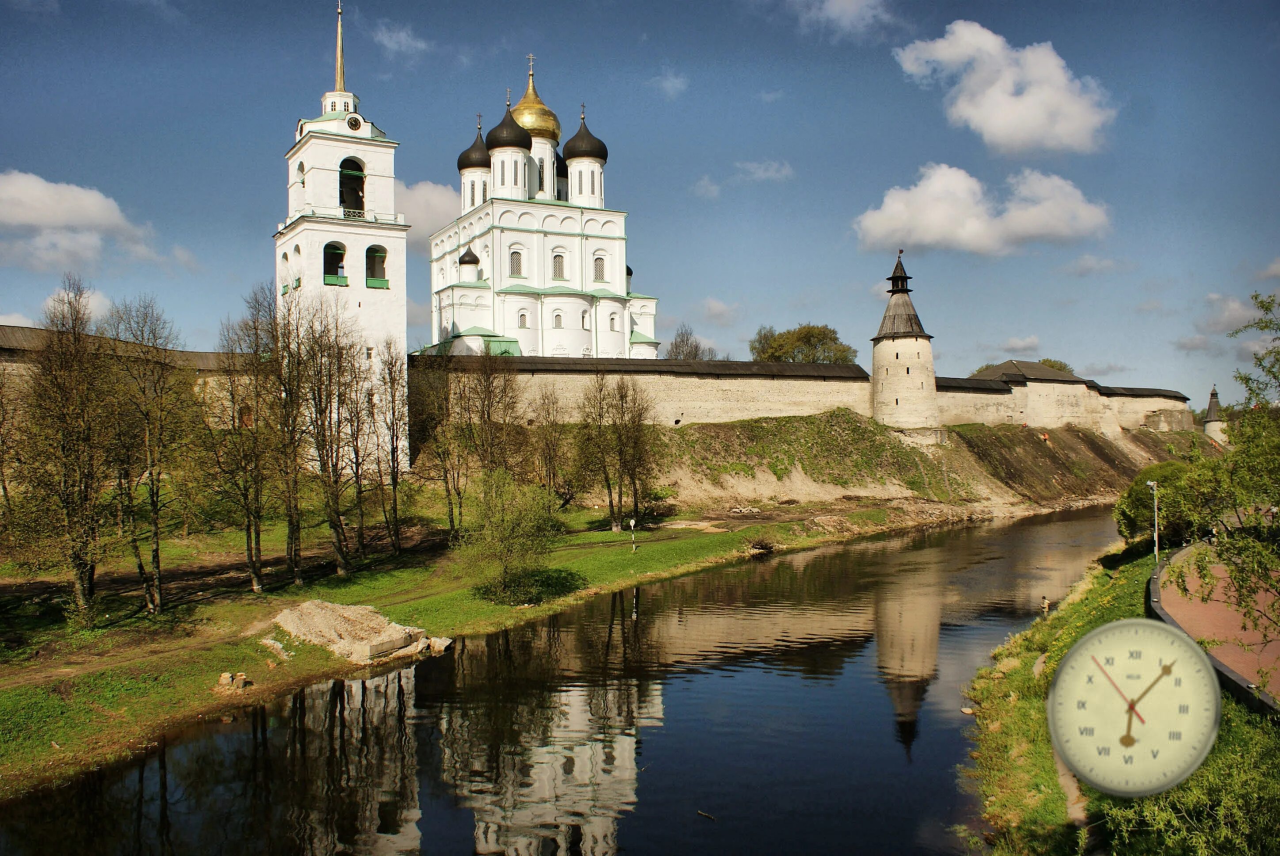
6:06:53
